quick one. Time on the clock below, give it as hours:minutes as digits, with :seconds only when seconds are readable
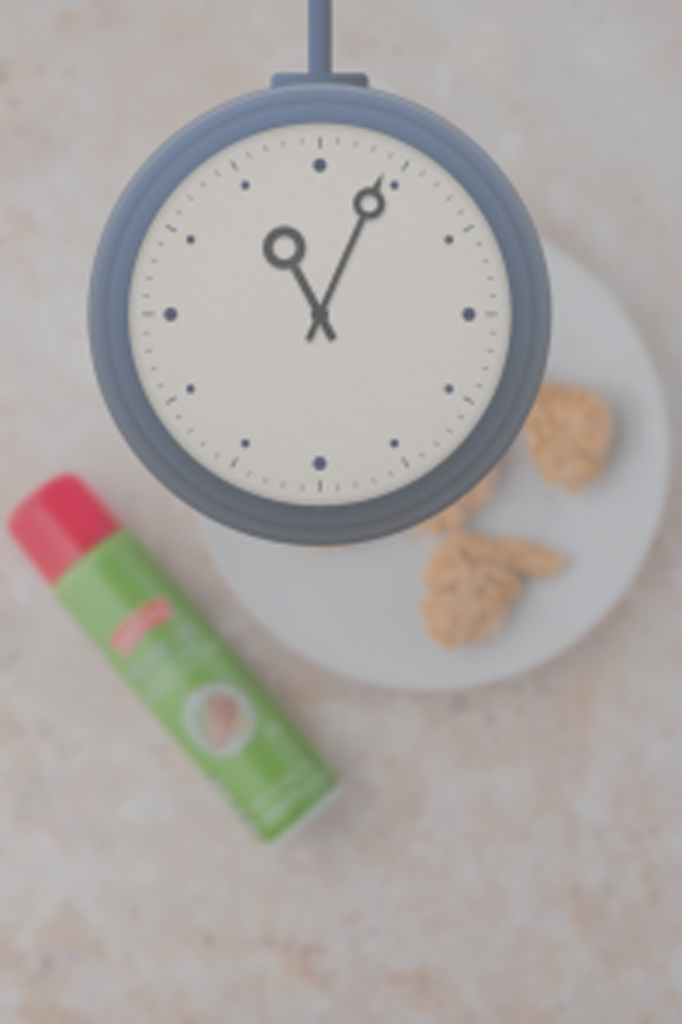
11:04
